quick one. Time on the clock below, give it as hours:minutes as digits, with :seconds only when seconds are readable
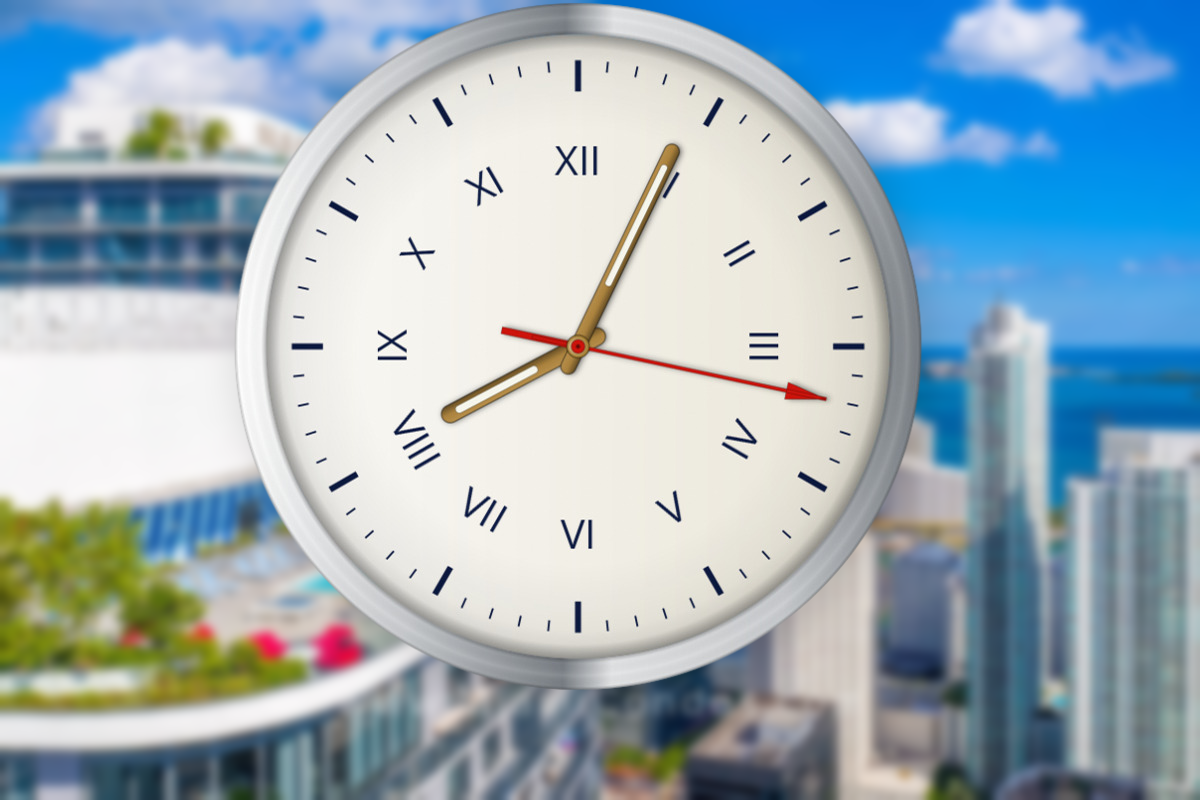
8:04:17
